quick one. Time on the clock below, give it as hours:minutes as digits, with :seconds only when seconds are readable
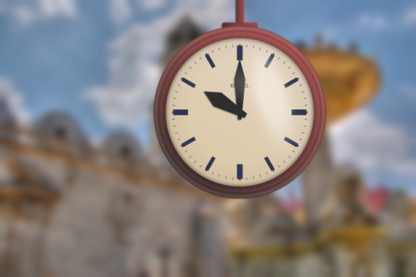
10:00
